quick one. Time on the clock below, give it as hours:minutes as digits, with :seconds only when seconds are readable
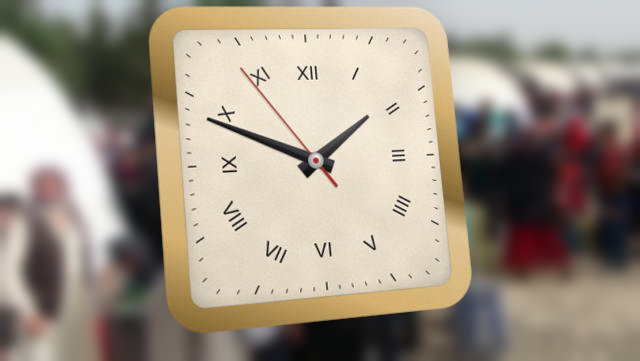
1:48:54
